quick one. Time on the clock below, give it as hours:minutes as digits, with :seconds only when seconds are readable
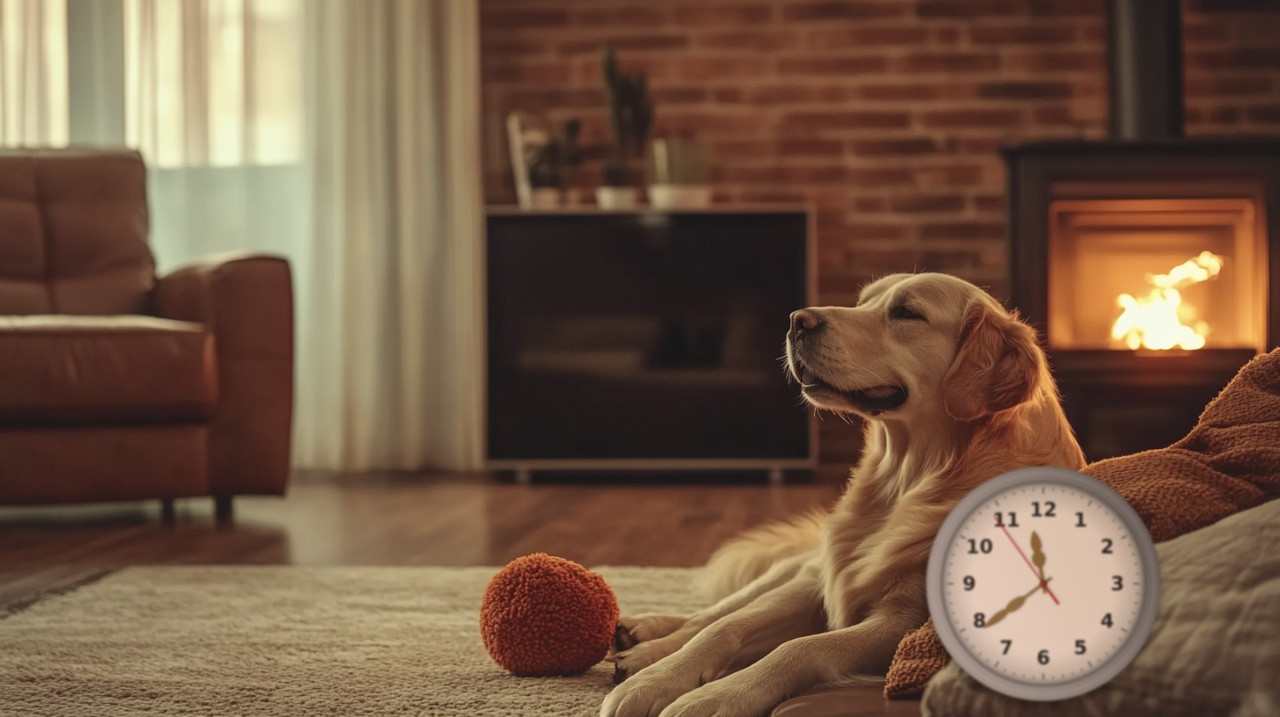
11:38:54
